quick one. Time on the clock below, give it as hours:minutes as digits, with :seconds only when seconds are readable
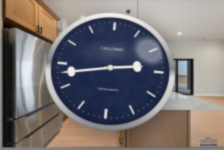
2:43
